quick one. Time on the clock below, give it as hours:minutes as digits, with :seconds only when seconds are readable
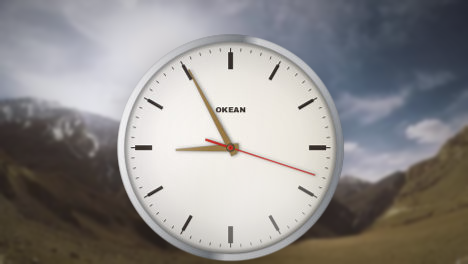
8:55:18
